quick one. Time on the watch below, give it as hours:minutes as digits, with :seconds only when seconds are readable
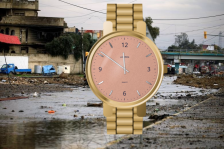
11:51
